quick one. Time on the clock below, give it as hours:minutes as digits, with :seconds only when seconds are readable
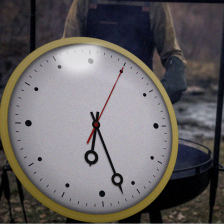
6:27:05
